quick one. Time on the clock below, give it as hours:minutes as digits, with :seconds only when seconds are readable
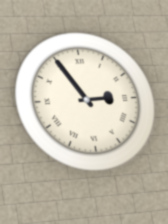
2:55
